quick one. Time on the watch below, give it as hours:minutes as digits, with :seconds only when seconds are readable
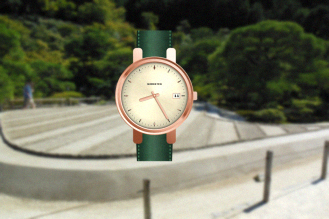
8:25
